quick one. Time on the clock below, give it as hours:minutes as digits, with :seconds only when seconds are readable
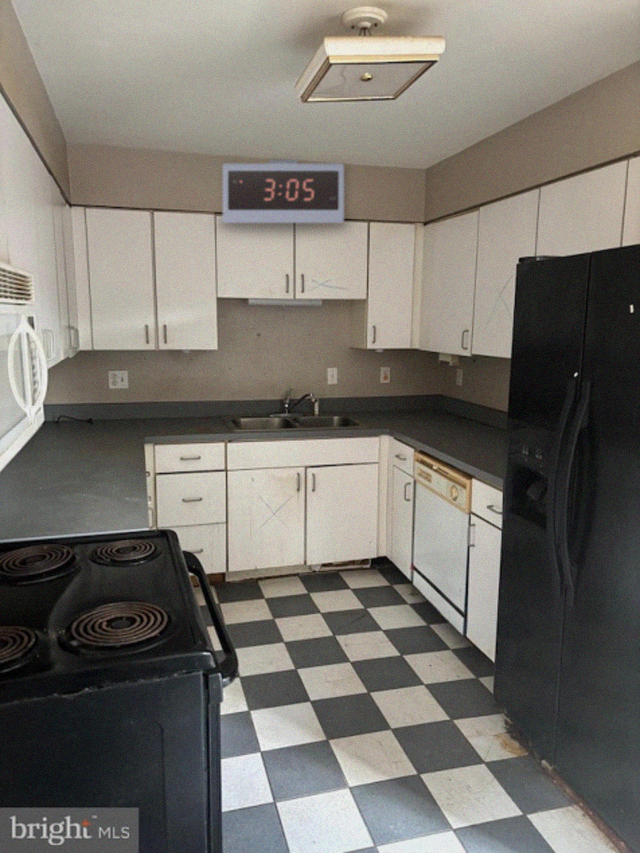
3:05
